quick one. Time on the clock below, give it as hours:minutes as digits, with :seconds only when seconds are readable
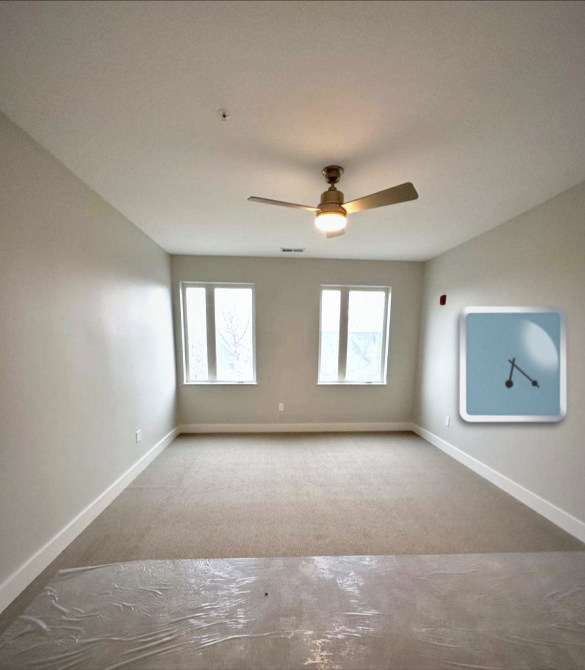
6:22
